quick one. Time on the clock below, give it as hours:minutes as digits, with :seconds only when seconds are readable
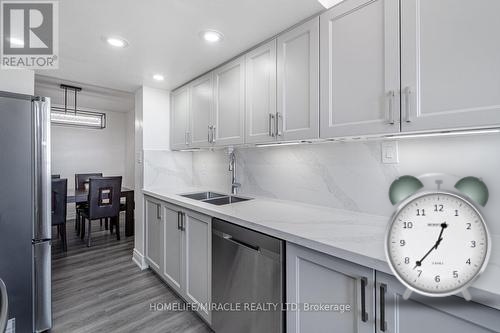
12:37
